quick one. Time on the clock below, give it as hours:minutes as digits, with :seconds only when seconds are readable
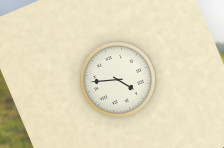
4:48
